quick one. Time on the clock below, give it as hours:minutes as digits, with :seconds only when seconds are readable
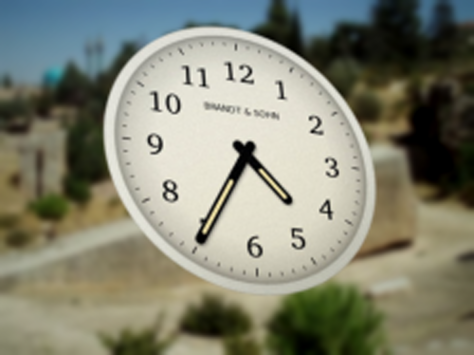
4:35
